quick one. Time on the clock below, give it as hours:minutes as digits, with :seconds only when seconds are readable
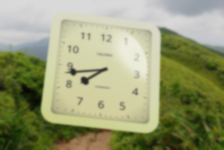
7:43
